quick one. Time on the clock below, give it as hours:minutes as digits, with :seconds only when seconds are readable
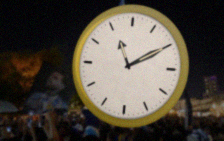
11:10
